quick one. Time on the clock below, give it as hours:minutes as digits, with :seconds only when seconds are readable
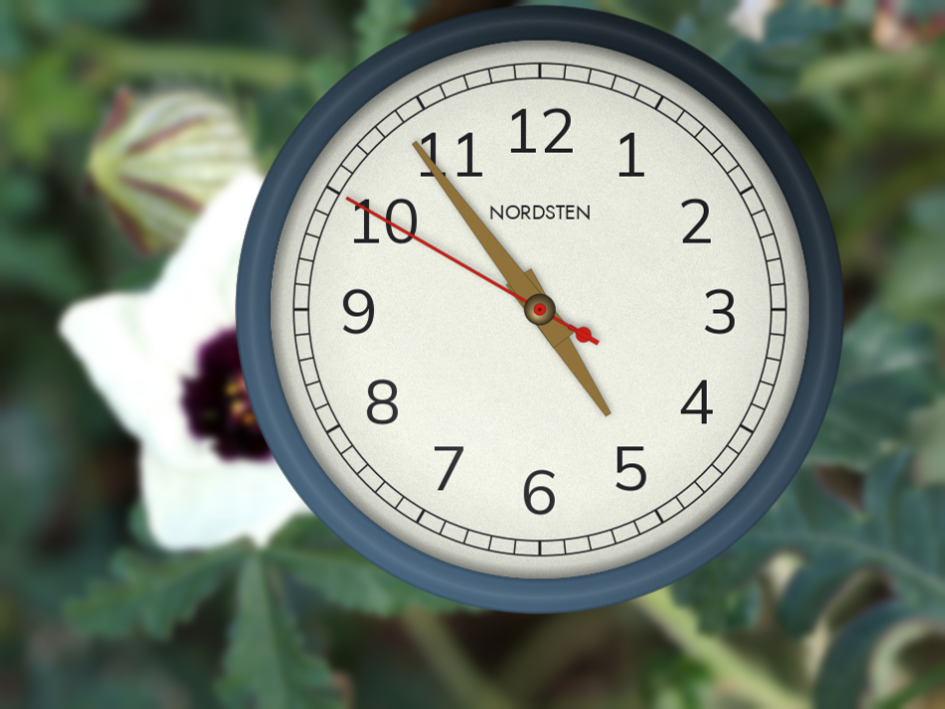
4:53:50
